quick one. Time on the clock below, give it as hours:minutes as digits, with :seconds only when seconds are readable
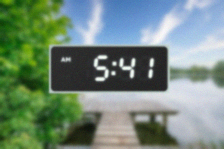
5:41
